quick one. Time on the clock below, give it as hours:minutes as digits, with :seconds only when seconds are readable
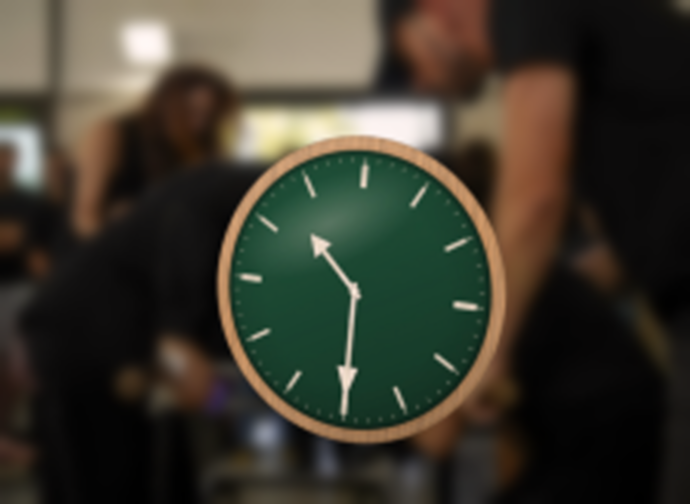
10:30
